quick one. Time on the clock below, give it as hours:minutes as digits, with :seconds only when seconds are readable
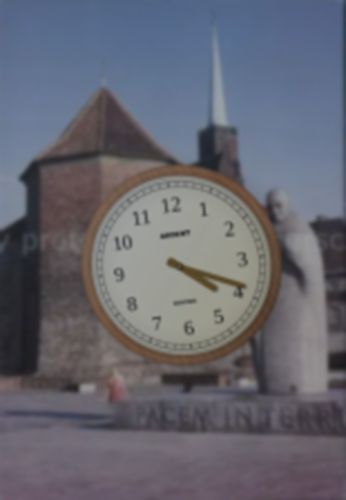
4:19
